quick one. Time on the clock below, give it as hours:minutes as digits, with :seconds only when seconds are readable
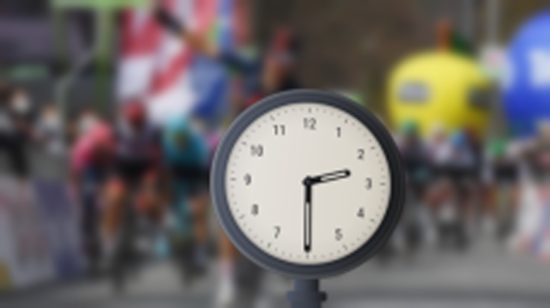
2:30
